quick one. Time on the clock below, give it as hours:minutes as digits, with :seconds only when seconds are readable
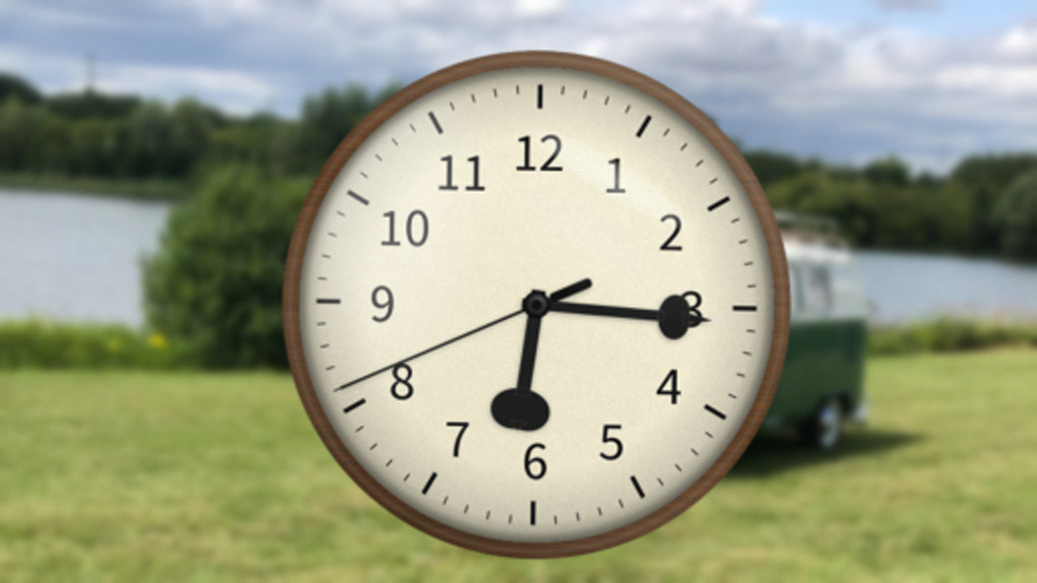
6:15:41
